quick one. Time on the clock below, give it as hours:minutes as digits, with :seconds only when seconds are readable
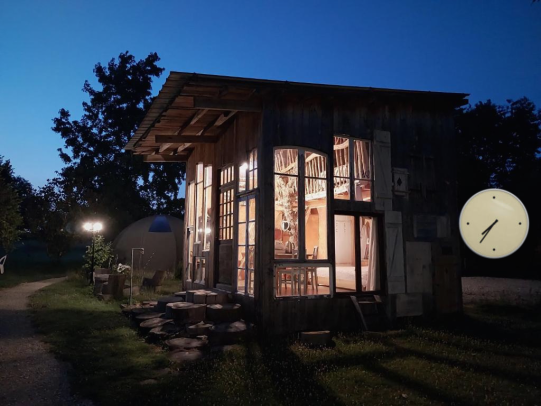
7:36
